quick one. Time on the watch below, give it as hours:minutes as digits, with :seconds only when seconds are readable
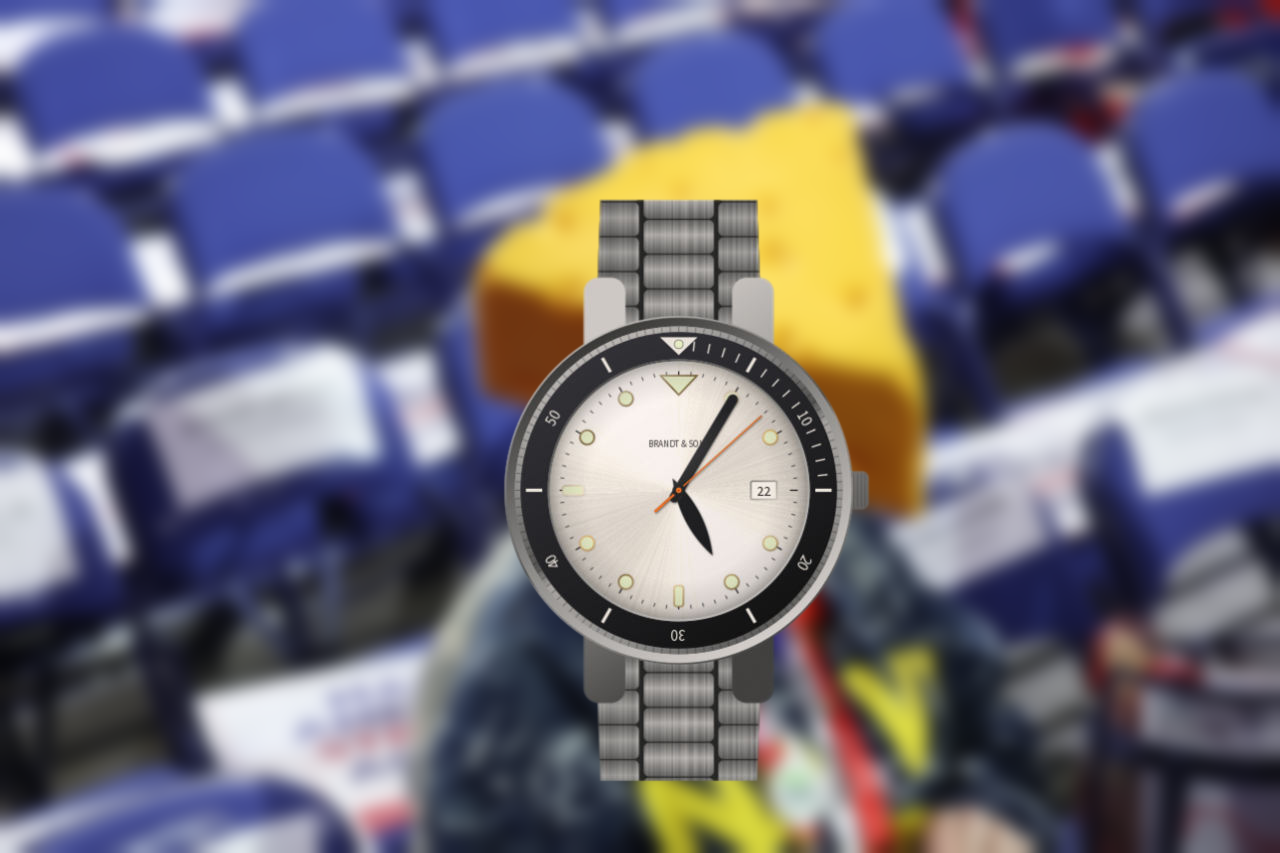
5:05:08
